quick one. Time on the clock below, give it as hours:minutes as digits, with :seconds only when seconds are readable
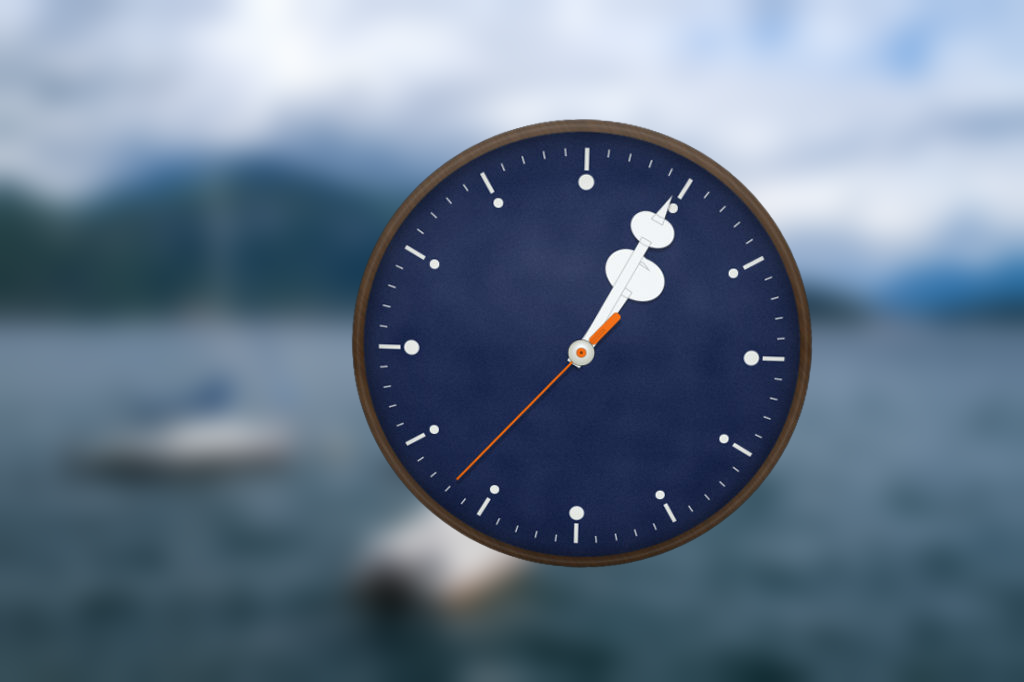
1:04:37
